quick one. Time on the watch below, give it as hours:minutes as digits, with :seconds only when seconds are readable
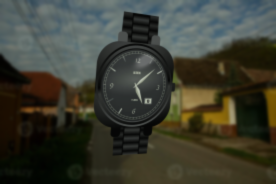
5:08
